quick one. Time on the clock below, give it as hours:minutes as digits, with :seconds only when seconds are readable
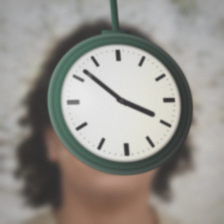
3:52
